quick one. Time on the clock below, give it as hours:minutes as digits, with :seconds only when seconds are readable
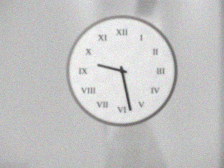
9:28
